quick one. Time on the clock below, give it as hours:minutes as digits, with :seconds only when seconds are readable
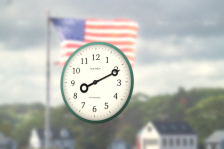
8:11
